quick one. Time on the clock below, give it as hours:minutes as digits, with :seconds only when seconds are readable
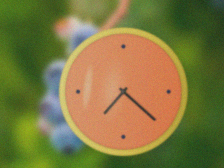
7:22
